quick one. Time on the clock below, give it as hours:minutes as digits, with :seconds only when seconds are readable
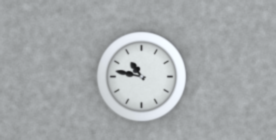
10:47
